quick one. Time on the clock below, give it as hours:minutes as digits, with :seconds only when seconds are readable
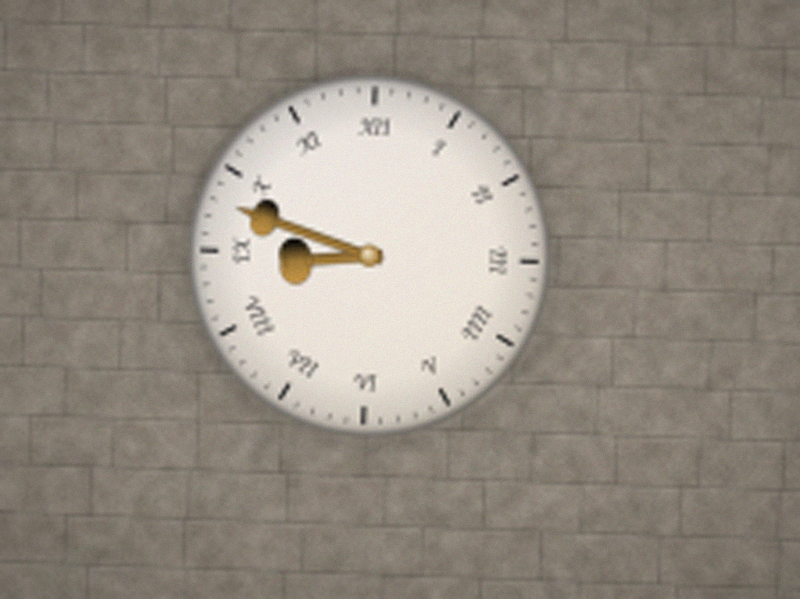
8:48
